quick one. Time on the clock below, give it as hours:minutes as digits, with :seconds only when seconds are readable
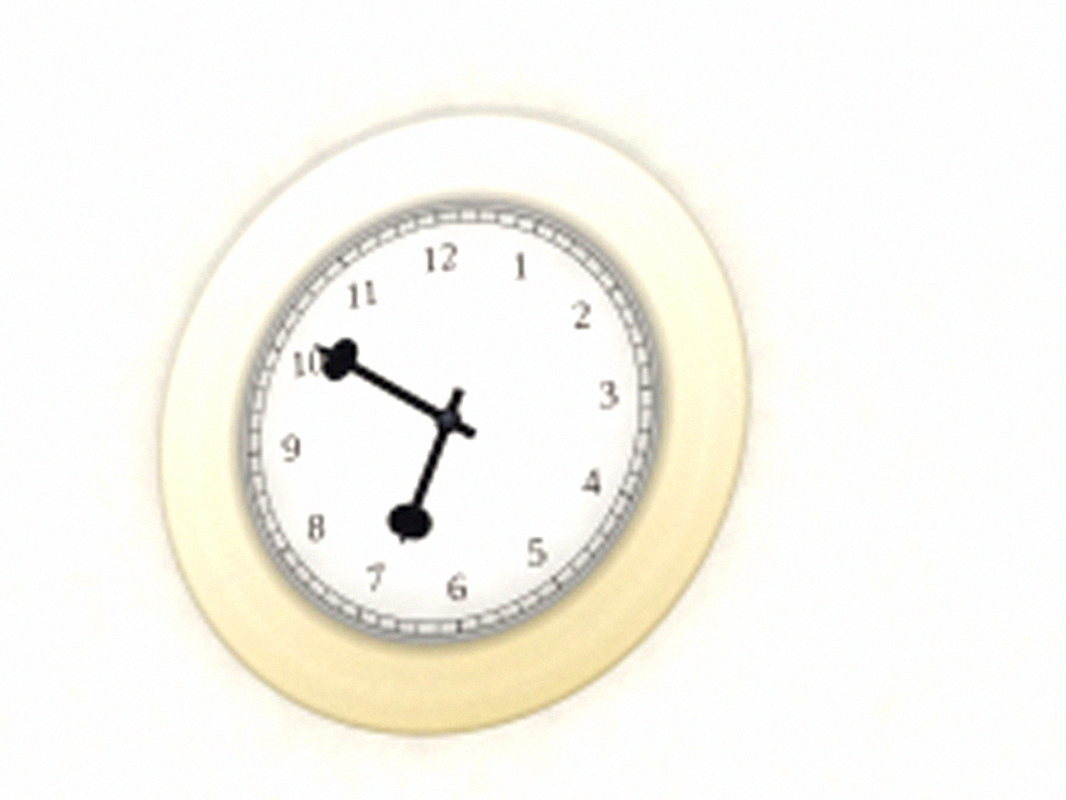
6:51
